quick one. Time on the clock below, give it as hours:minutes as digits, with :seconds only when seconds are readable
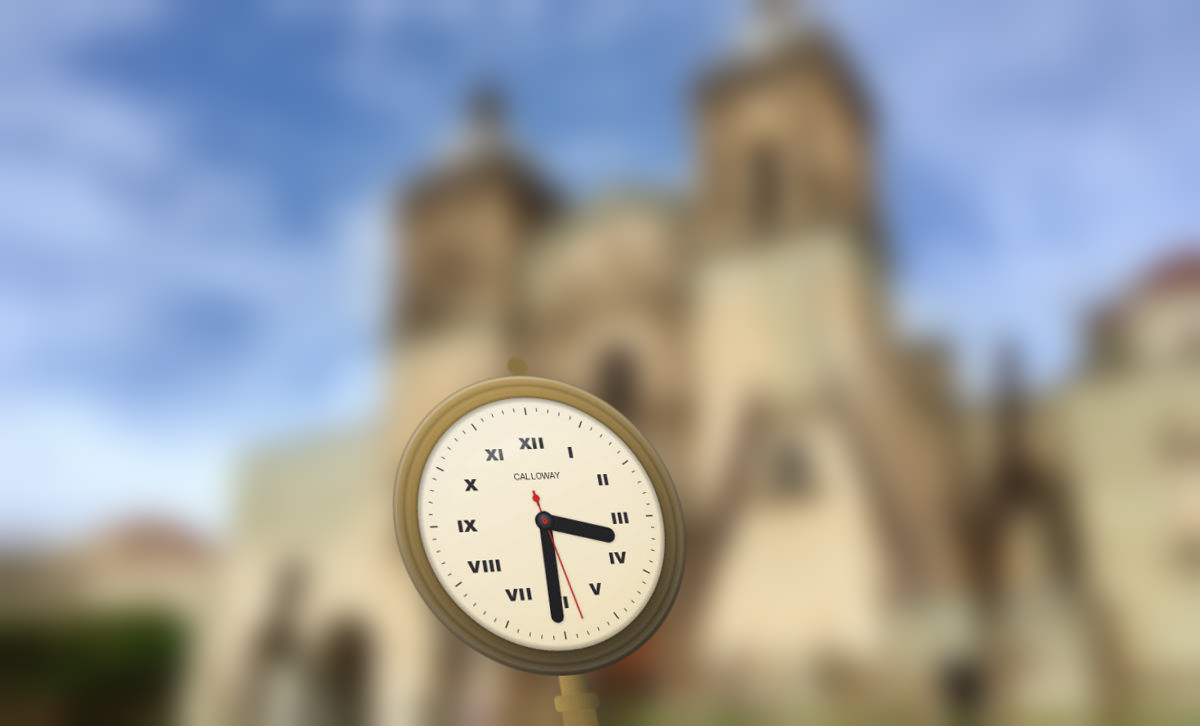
3:30:28
